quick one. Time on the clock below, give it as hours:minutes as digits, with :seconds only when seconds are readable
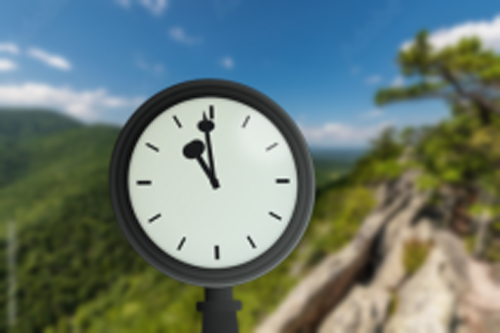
10:59
